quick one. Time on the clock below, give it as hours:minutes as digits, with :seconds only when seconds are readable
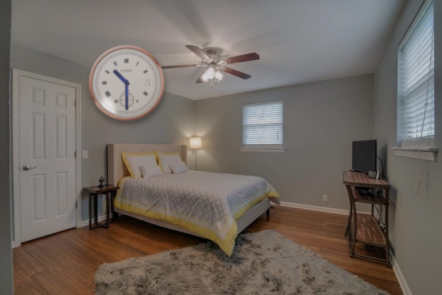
10:30
